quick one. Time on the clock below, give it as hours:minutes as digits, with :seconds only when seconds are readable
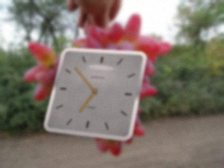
6:52
